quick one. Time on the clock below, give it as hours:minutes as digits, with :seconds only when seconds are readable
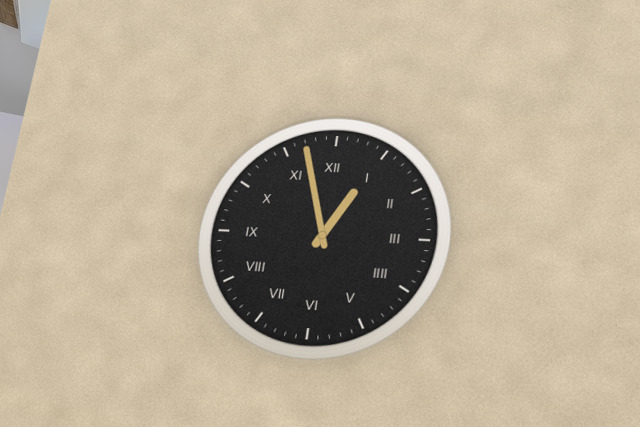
12:57
